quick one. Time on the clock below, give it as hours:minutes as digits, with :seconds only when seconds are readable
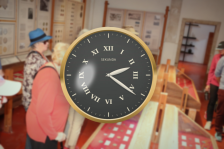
2:21
